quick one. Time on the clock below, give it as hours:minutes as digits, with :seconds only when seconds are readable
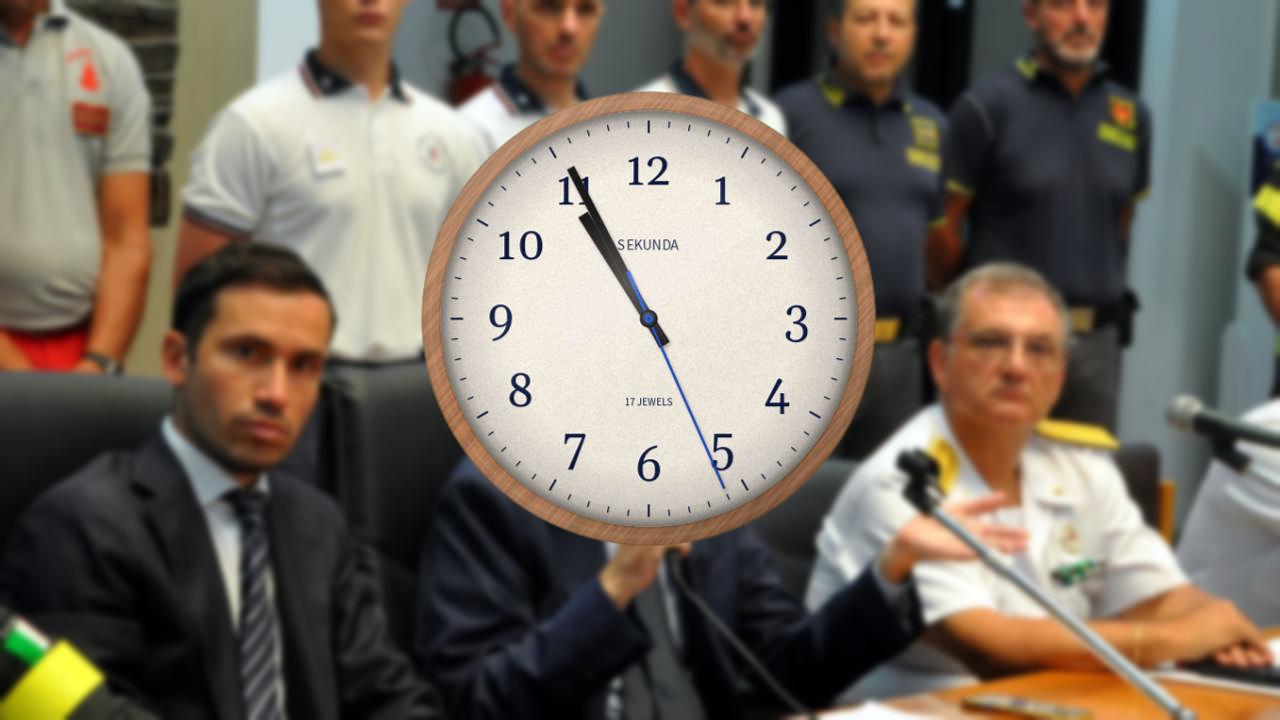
10:55:26
